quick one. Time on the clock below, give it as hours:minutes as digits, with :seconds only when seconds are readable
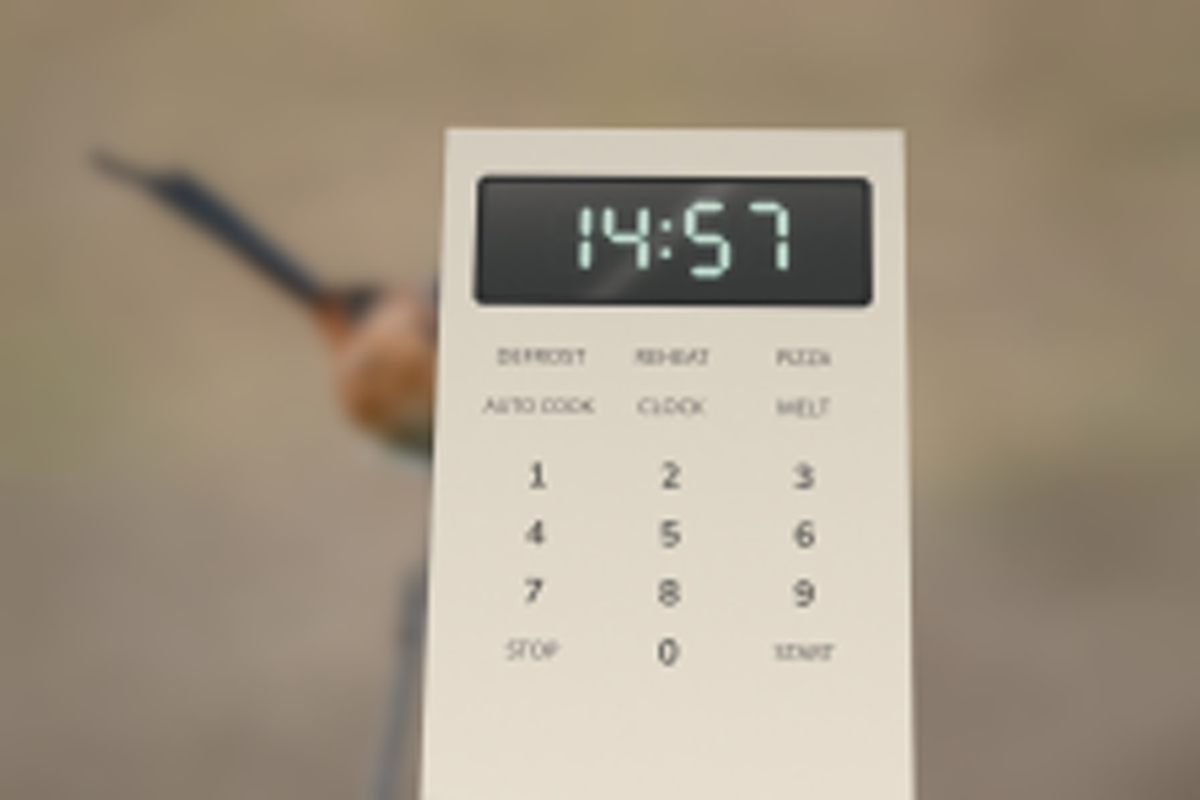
14:57
